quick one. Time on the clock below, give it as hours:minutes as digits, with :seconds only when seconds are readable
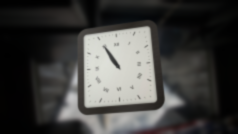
10:55
